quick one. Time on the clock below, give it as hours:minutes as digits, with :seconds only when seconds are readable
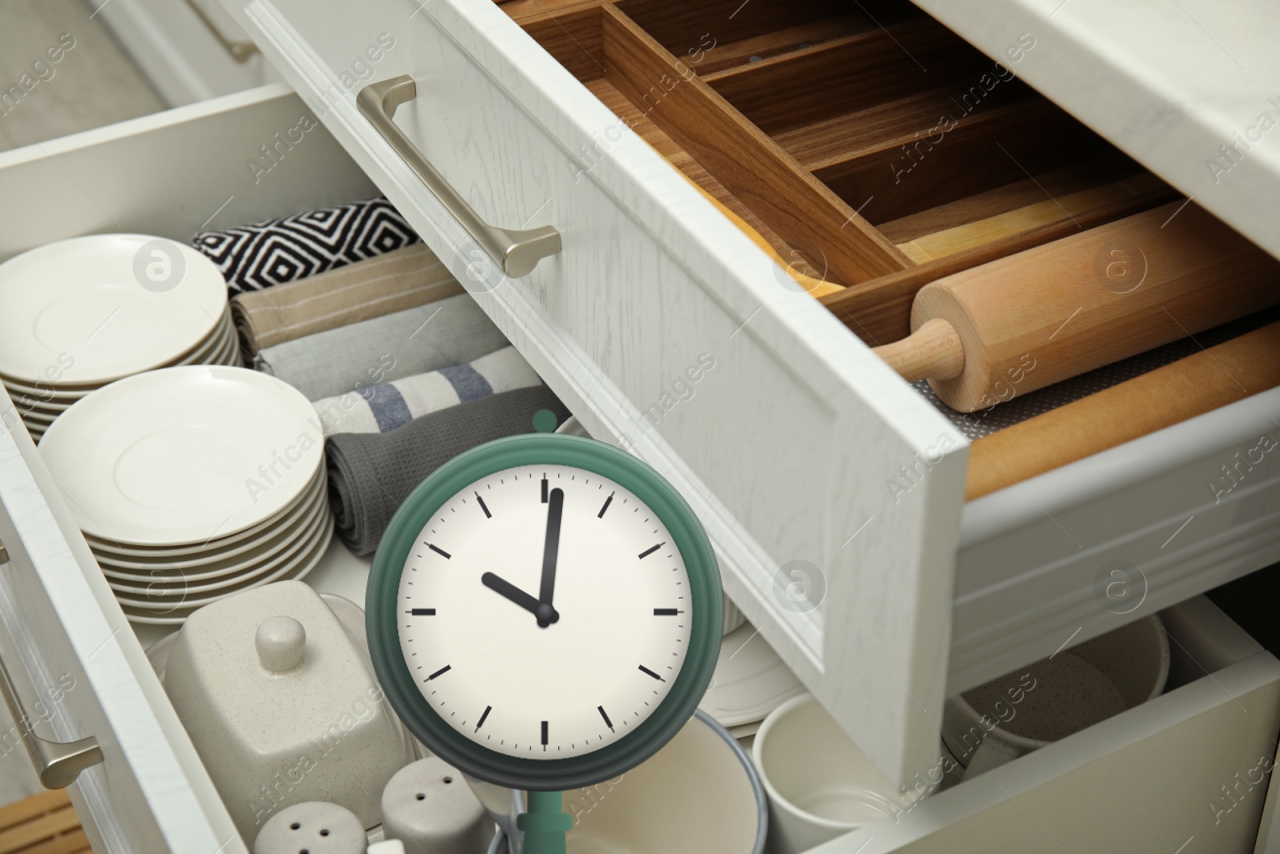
10:01
